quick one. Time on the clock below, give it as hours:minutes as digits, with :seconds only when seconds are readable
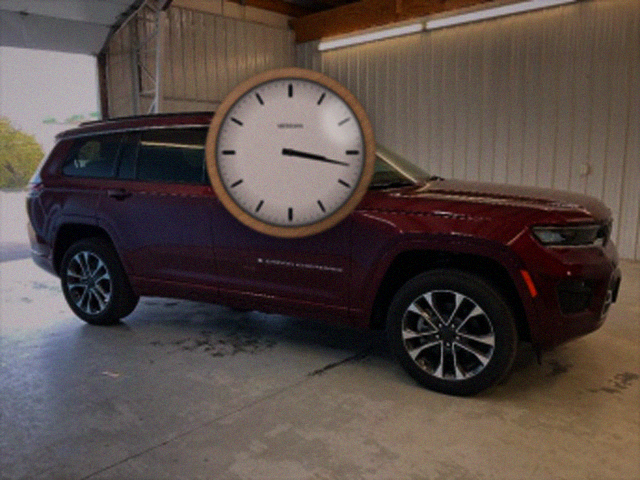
3:17
